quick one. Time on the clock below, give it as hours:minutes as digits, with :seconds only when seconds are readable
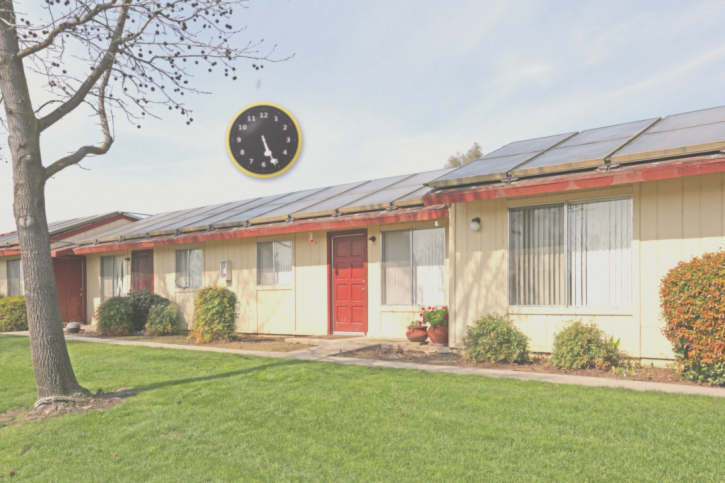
5:26
